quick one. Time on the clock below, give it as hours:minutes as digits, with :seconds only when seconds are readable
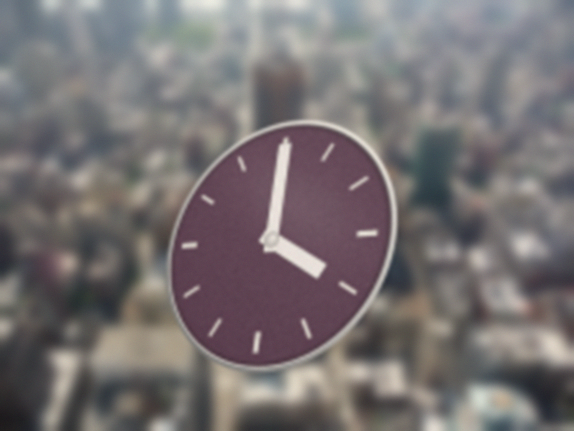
4:00
